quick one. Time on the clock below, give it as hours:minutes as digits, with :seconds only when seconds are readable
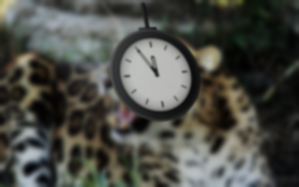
11:55
